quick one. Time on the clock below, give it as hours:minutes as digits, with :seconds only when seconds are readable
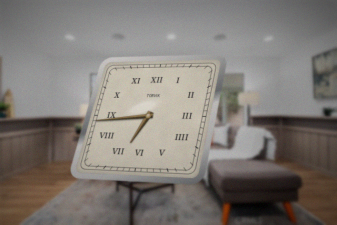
6:44
